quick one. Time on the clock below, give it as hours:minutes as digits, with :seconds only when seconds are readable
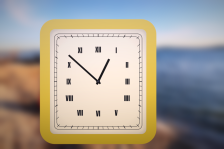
12:52
